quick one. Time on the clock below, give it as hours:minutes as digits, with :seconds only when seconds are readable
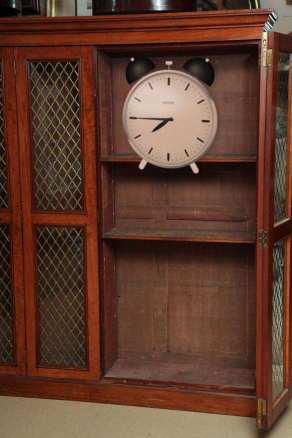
7:45
